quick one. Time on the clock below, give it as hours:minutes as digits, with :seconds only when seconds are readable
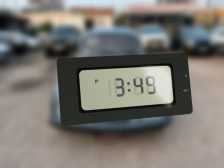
3:49
